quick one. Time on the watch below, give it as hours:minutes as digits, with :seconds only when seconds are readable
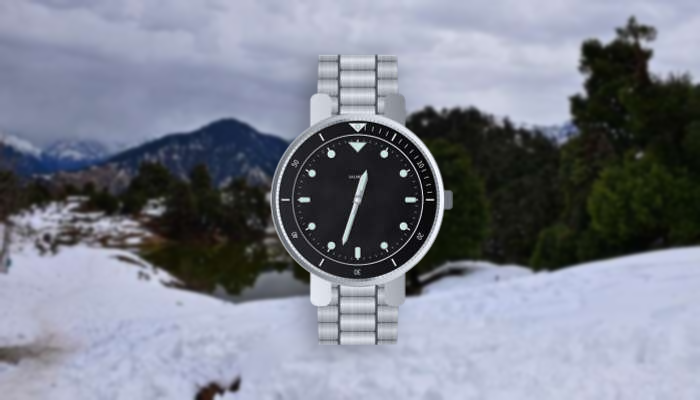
12:33
